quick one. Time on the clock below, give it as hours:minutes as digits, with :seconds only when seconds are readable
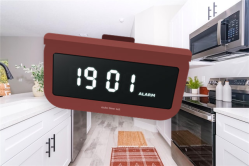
19:01
